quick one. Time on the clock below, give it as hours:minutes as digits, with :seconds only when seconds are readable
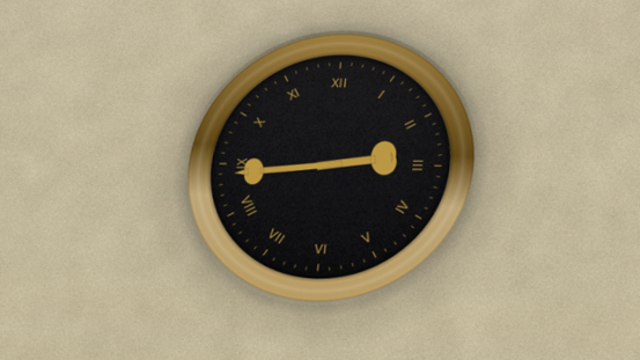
2:44
